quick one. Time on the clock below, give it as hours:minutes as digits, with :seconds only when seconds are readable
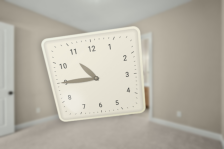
10:45
